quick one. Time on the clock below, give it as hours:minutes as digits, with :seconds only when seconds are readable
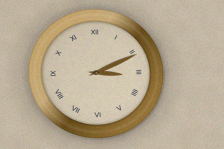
3:11
